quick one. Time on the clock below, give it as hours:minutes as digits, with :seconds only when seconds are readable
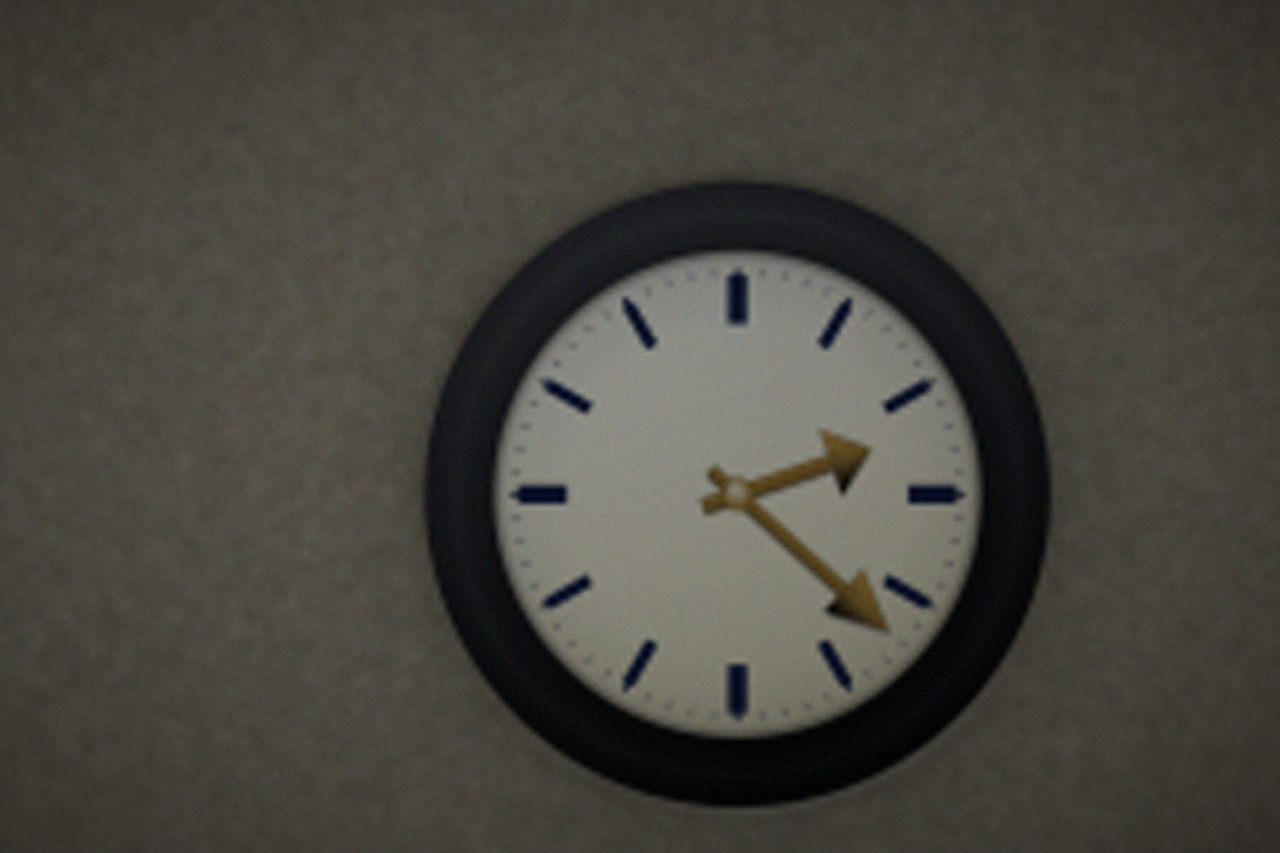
2:22
